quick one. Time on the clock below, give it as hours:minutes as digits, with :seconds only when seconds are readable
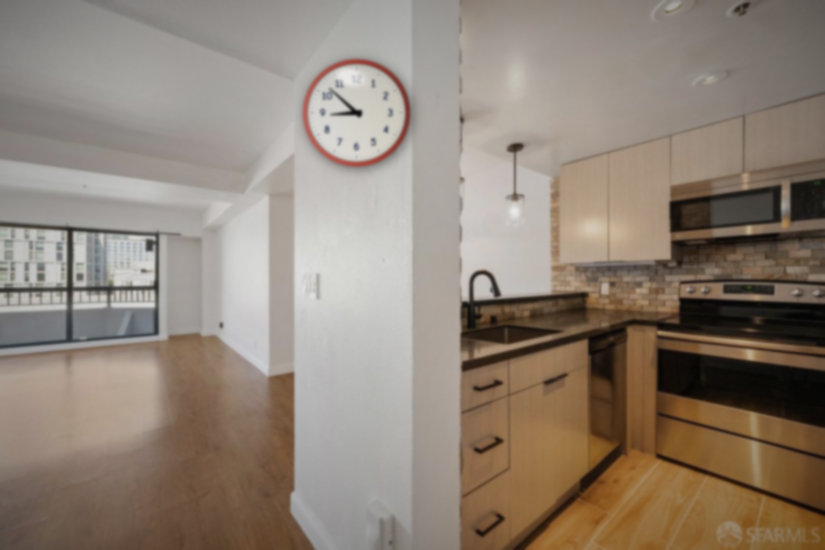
8:52
